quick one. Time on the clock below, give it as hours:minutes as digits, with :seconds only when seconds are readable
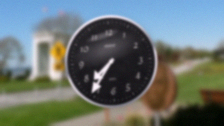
7:36
